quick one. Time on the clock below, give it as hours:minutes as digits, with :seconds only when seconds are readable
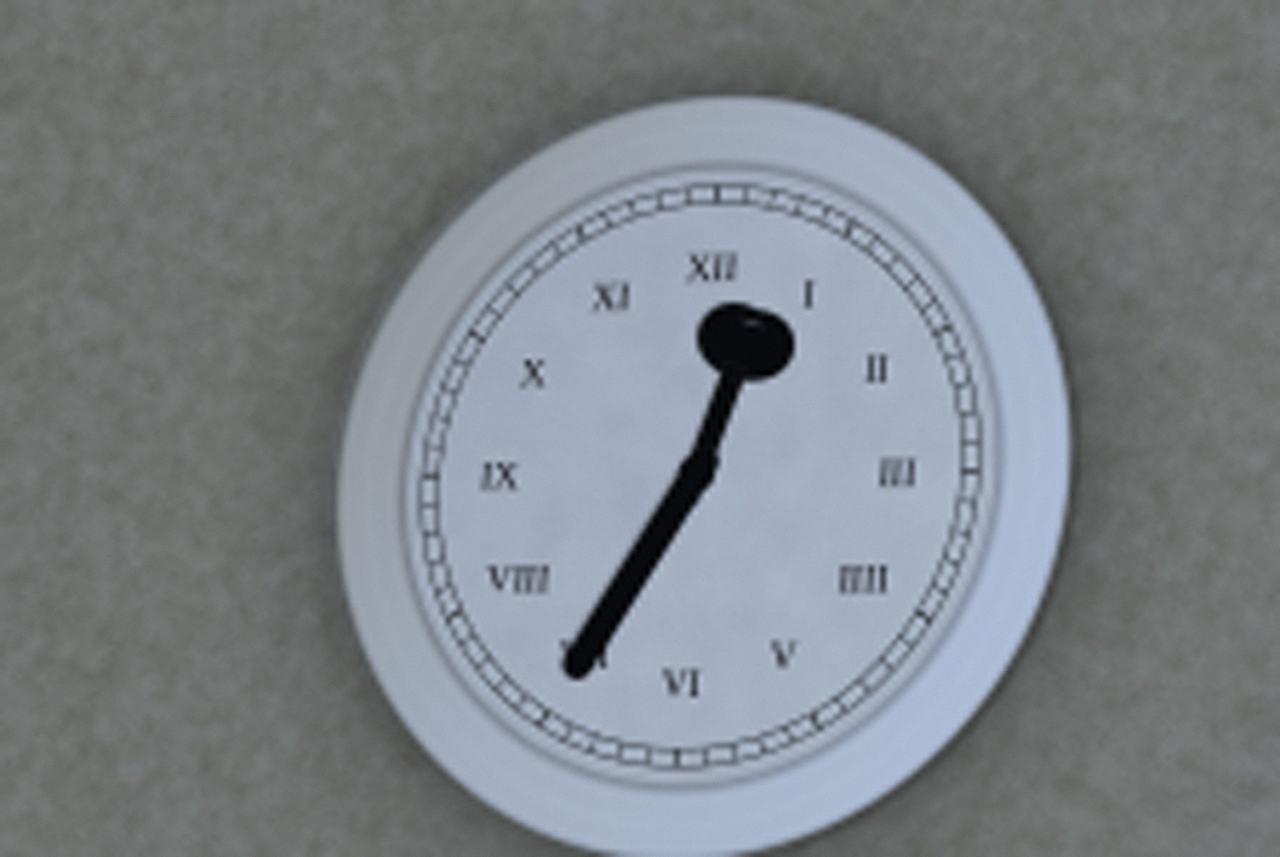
12:35
